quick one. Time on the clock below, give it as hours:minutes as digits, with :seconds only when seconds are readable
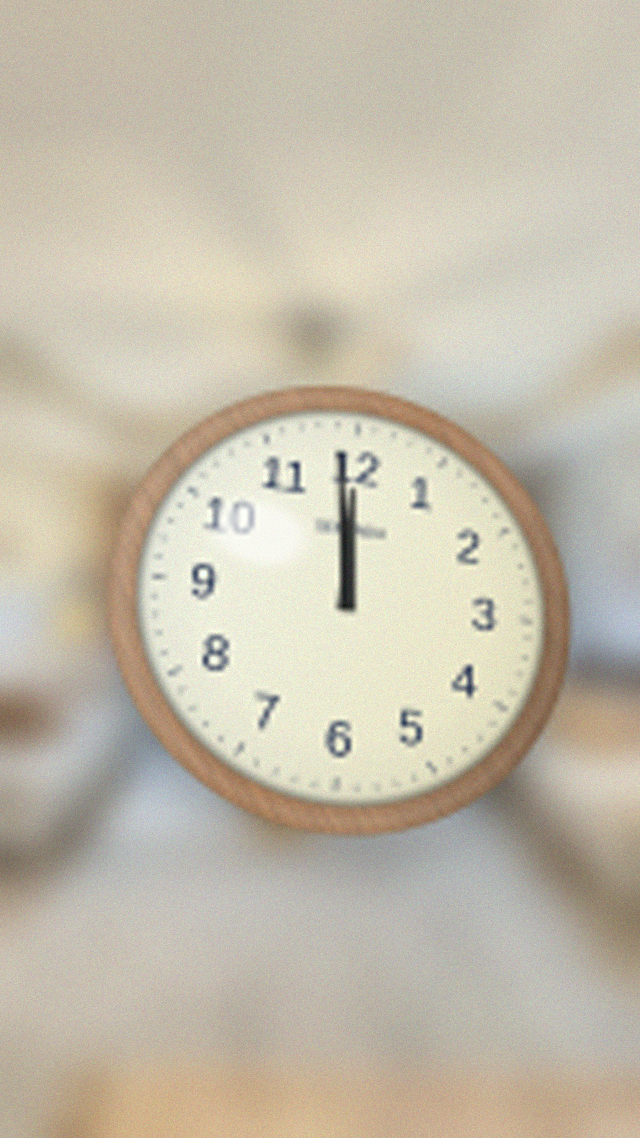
11:59
